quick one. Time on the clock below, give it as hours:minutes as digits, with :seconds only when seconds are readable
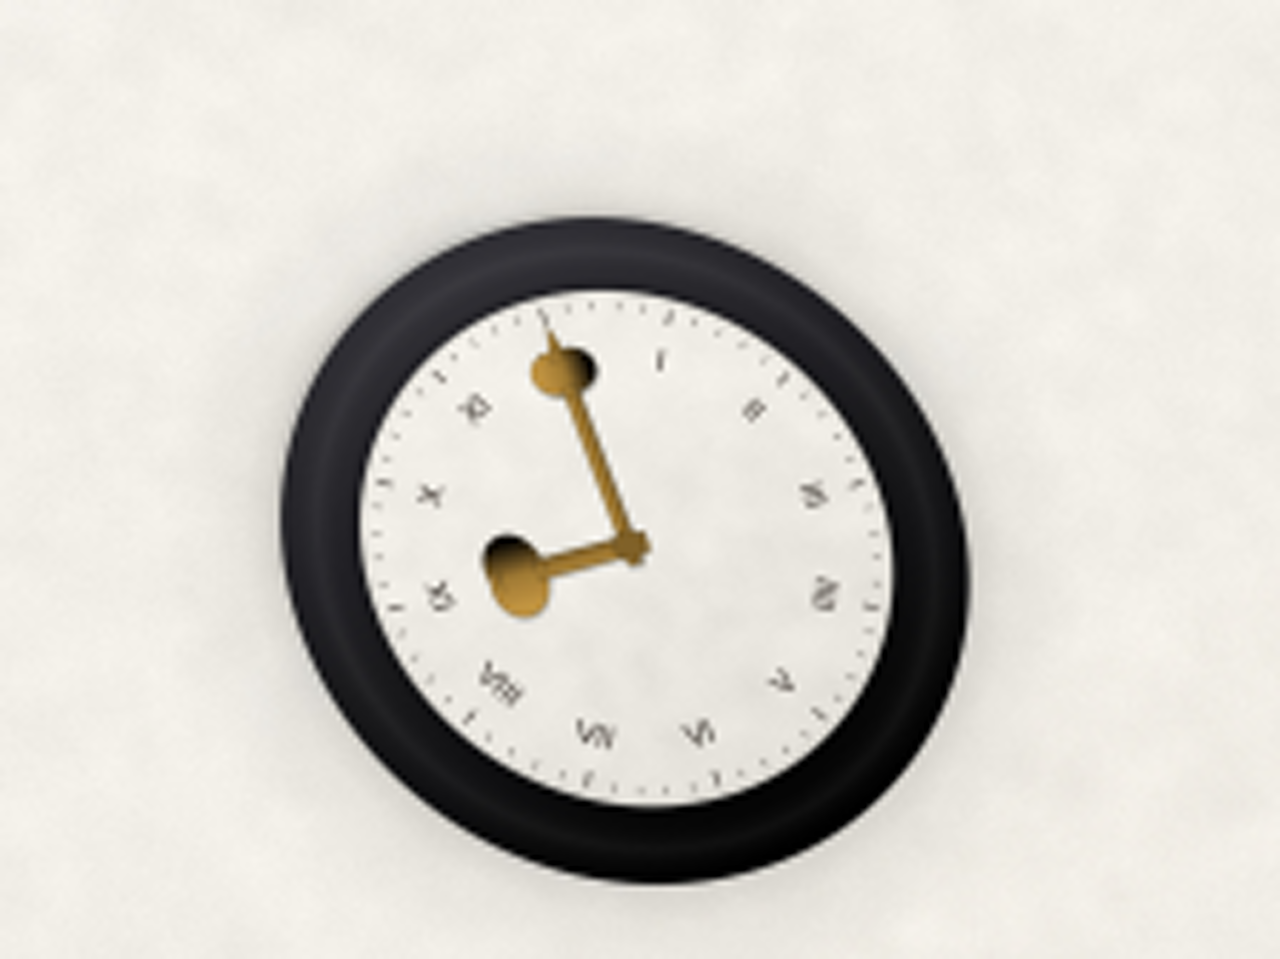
9:00
